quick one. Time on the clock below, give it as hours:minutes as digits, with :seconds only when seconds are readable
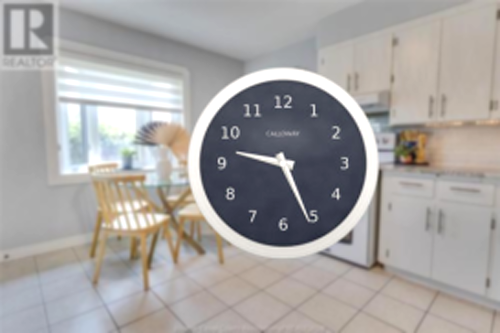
9:26
